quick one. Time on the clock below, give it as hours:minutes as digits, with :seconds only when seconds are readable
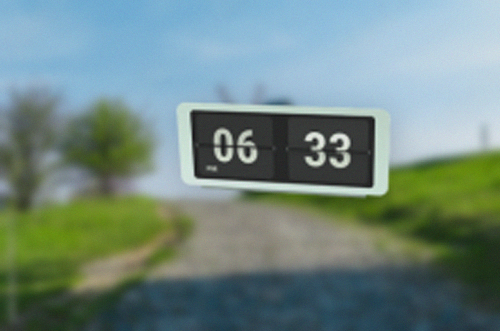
6:33
